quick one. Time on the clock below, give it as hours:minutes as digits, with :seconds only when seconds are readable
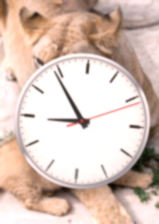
8:54:11
